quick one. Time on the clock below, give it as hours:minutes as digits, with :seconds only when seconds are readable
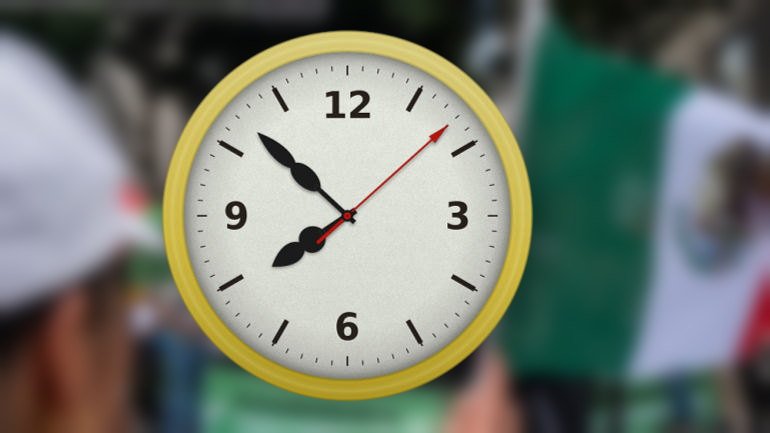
7:52:08
